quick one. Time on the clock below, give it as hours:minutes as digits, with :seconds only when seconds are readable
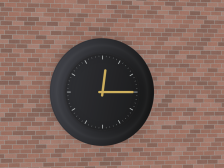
12:15
